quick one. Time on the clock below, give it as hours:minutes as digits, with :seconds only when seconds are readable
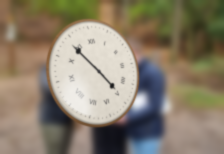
4:54
